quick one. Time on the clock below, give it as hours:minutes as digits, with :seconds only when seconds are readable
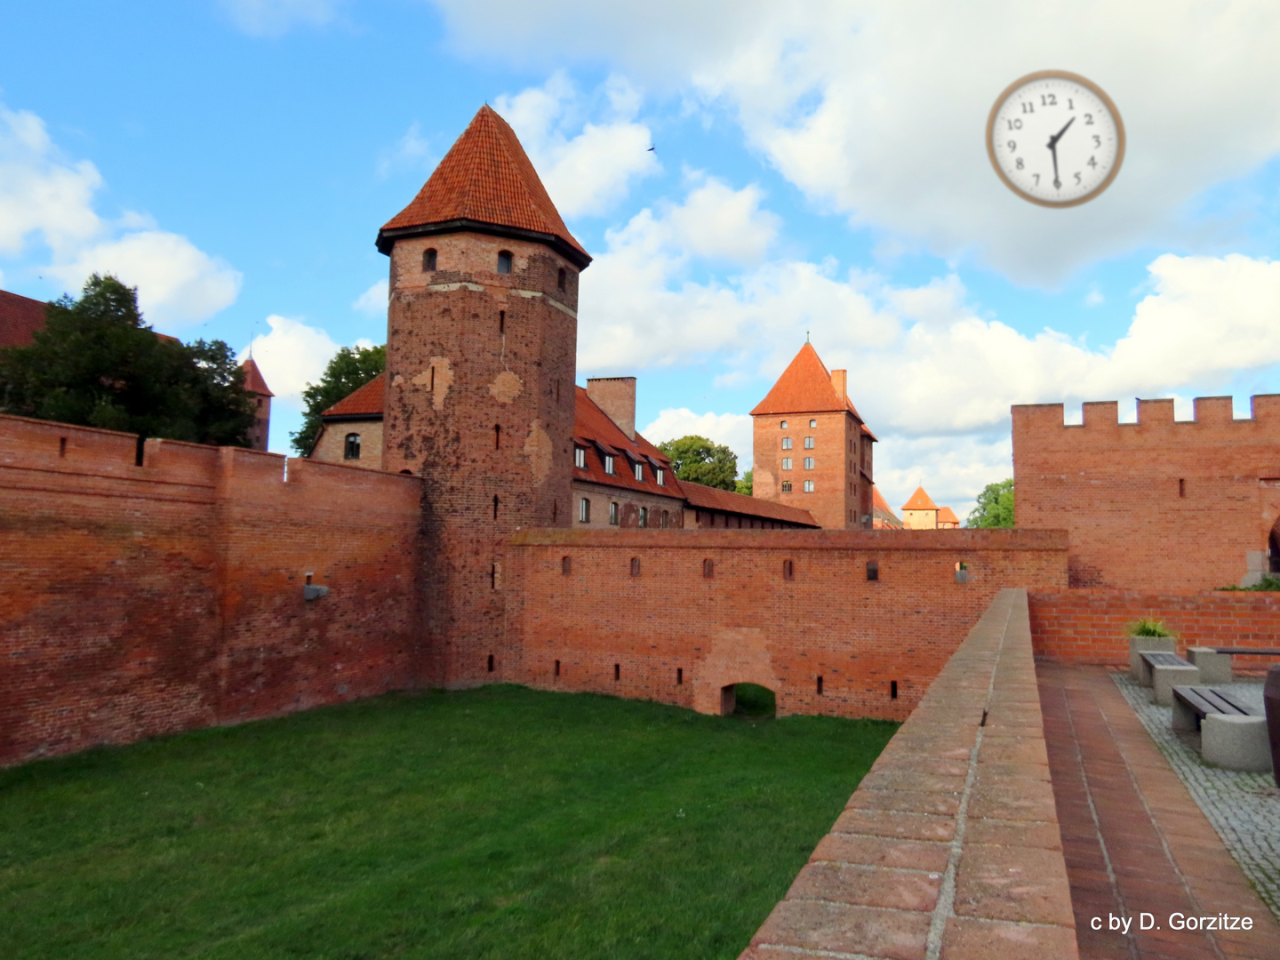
1:30
